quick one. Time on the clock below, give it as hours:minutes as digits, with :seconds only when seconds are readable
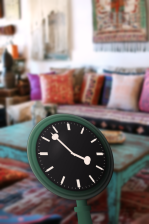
3:53
